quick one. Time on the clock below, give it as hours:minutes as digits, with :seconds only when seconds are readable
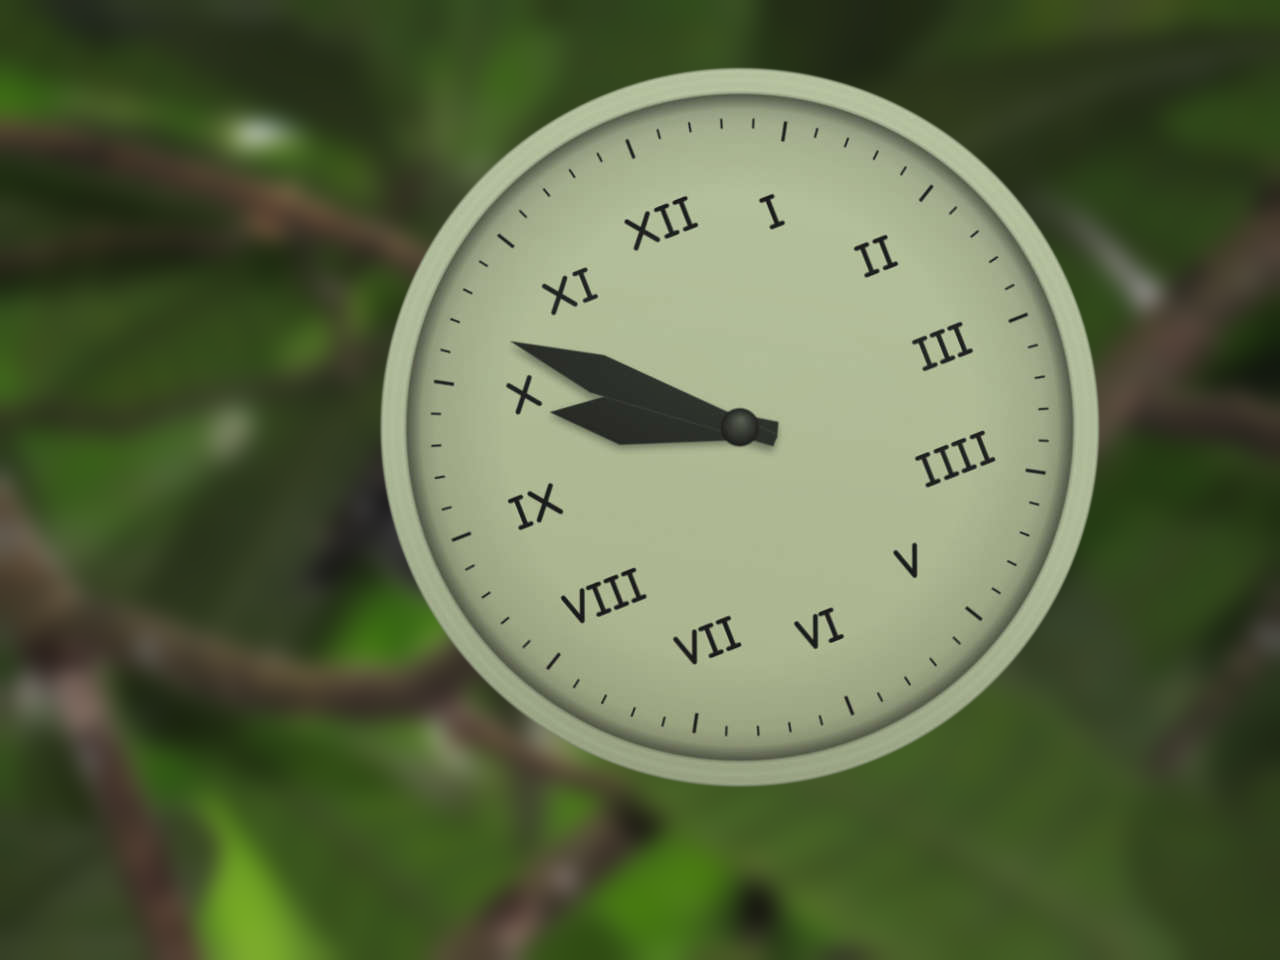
9:52
